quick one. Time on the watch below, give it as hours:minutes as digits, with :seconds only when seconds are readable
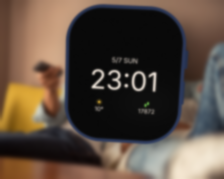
23:01
